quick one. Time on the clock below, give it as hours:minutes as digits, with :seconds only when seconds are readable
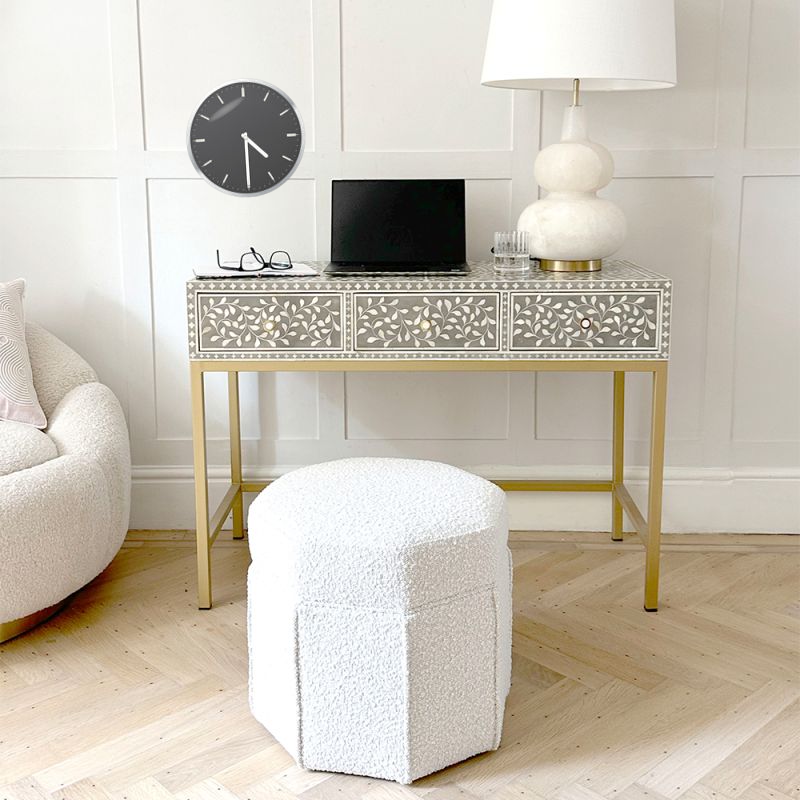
4:30
